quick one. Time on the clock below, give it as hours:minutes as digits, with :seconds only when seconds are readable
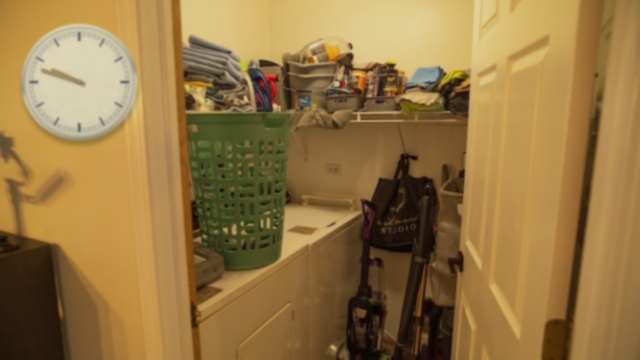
9:48
